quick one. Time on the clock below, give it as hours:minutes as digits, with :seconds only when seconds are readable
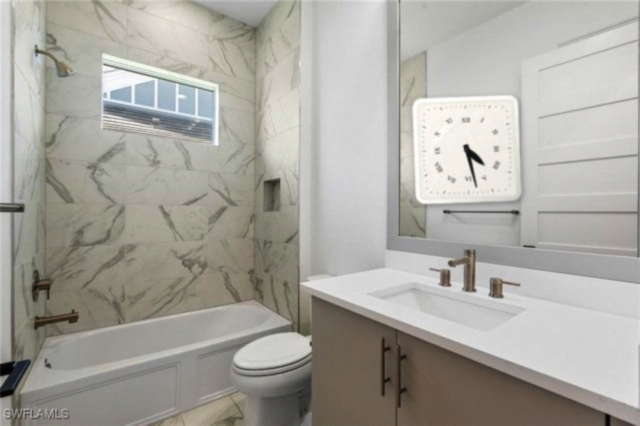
4:28
